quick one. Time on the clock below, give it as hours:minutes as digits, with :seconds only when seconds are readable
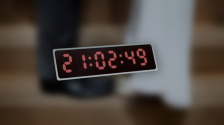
21:02:49
